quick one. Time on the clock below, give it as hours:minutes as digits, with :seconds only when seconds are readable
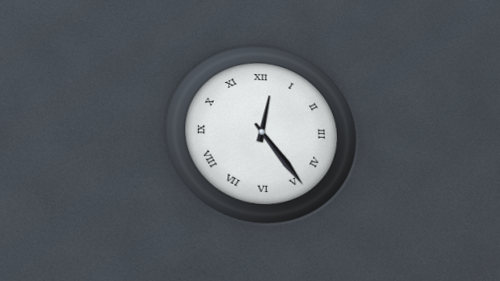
12:24
